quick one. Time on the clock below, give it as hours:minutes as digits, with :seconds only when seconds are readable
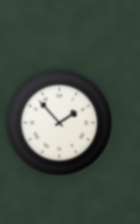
1:53
